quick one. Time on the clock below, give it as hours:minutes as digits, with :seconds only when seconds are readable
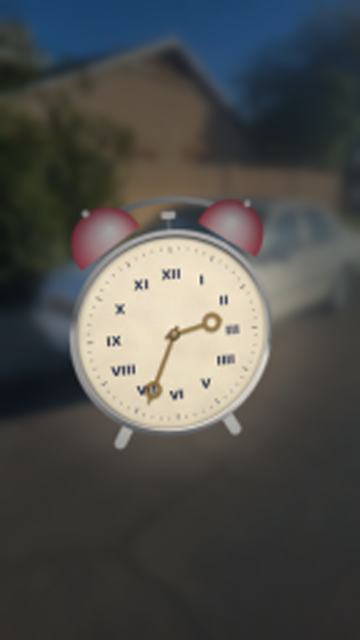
2:34
